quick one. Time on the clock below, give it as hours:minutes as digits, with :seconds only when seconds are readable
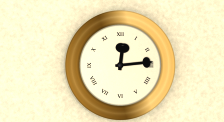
12:14
